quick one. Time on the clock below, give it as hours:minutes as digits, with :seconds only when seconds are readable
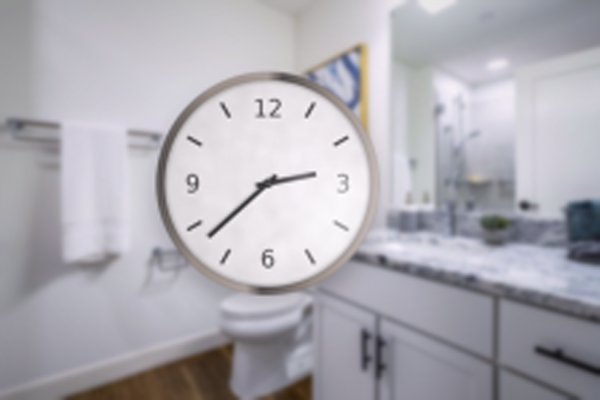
2:38
